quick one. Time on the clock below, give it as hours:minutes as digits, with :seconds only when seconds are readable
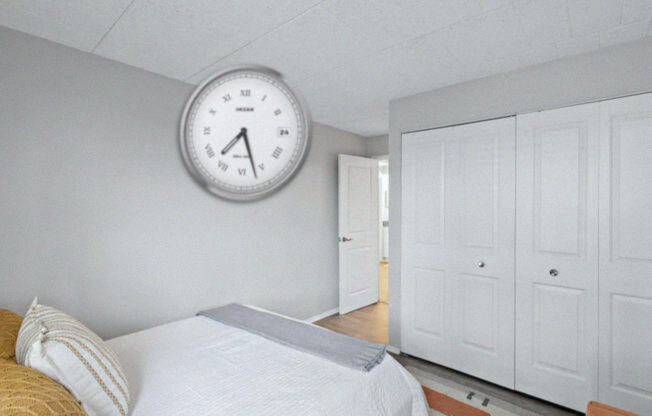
7:27
